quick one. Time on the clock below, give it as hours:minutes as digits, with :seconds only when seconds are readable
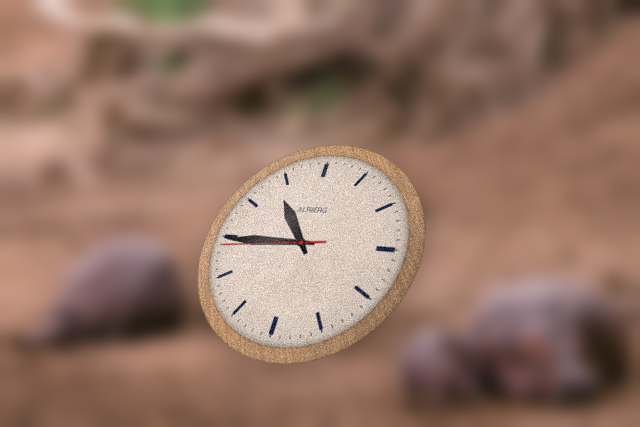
10:44:44
